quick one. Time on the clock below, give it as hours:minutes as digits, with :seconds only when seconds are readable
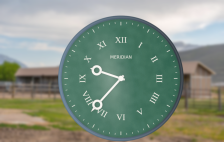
9:37
